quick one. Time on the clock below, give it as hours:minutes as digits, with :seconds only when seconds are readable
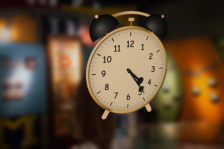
4:24
